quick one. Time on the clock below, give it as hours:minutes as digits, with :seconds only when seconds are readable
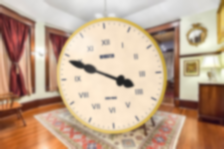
3:49
